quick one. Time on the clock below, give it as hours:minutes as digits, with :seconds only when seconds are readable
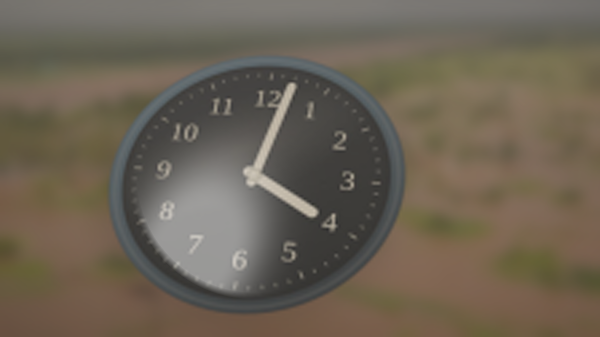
4:02
